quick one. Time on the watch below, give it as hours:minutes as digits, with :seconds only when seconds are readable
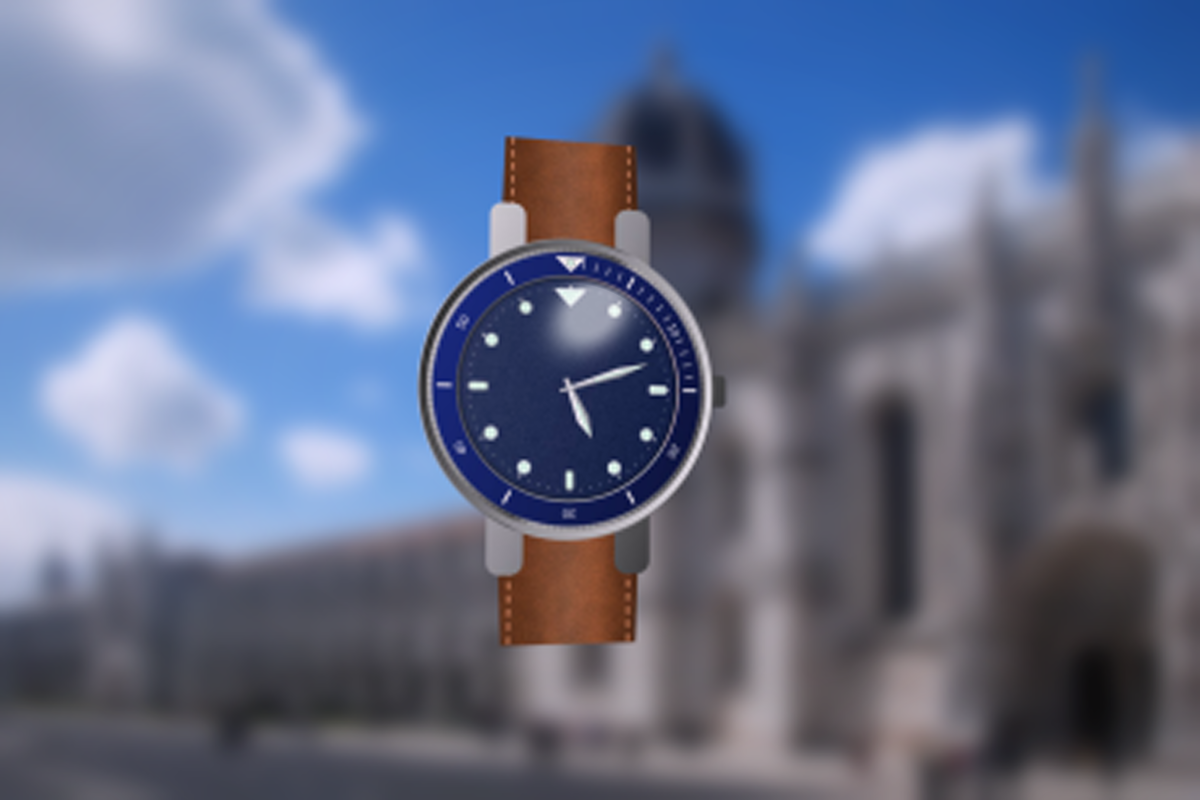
5:12
